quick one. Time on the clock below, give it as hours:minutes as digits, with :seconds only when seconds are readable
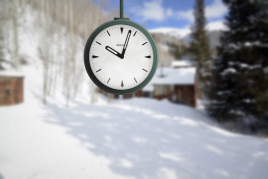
10:03
